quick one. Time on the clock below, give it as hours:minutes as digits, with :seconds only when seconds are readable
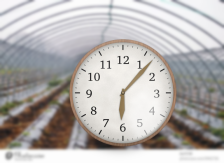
6:07
